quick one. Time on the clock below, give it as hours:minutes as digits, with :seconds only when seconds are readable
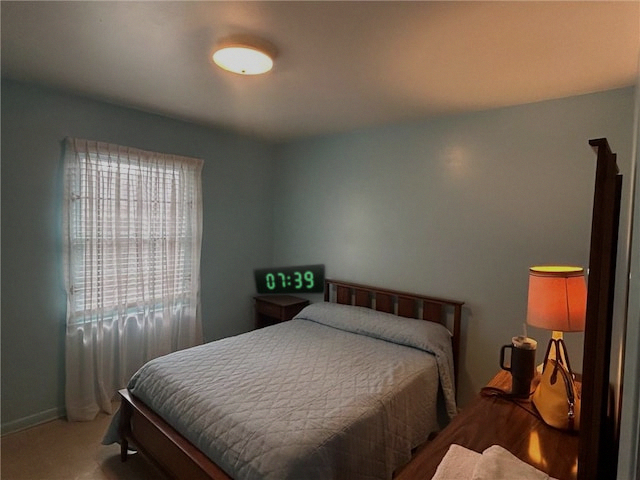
7:39
